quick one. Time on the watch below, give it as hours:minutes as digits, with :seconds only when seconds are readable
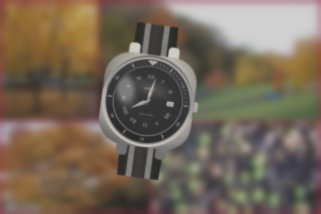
8:02
